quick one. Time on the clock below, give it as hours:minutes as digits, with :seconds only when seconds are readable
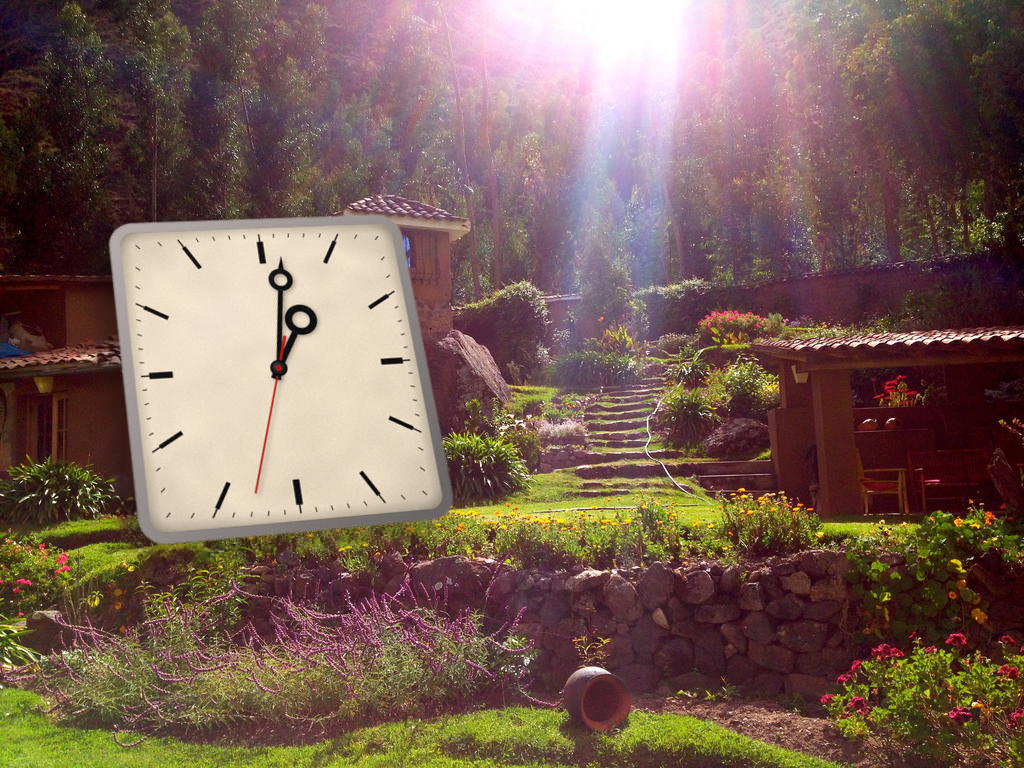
1:01:33
